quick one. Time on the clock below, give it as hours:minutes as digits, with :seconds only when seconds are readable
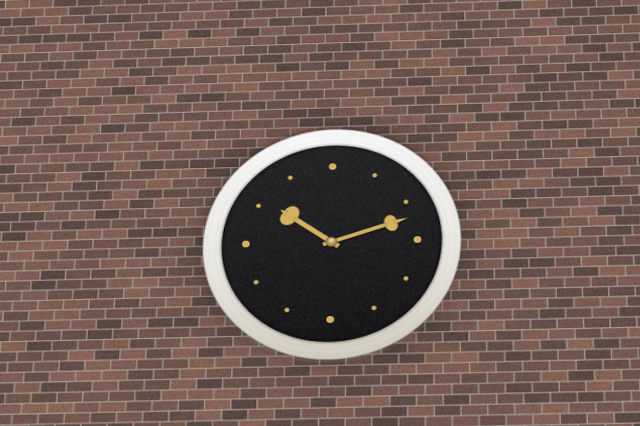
10:12
